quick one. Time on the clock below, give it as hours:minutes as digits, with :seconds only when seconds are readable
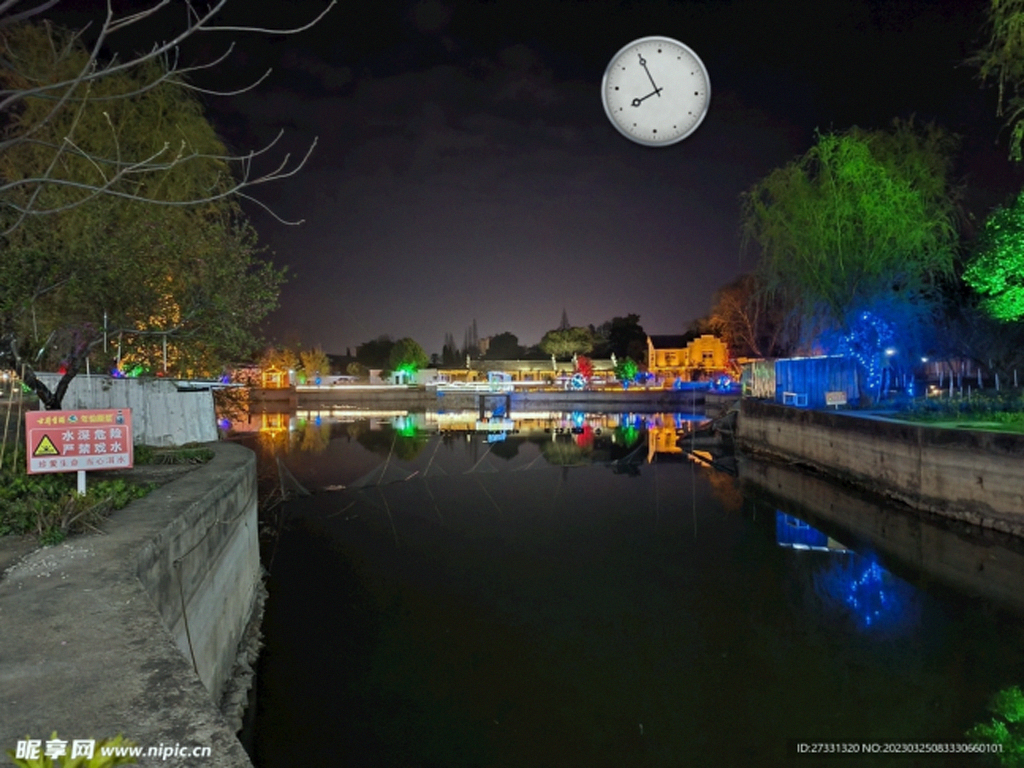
7:55
